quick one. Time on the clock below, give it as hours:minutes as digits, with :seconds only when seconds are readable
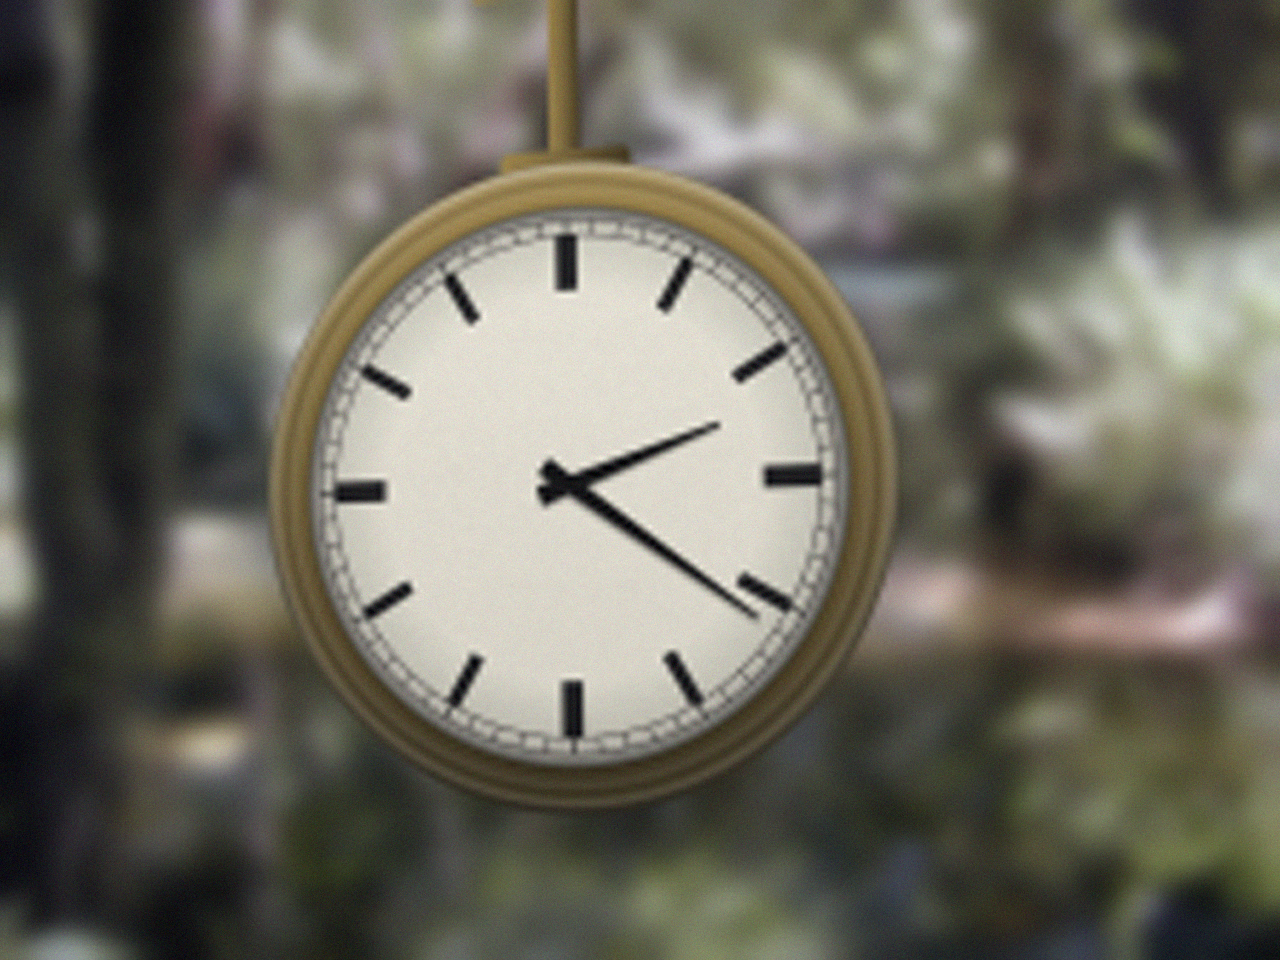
2:21
